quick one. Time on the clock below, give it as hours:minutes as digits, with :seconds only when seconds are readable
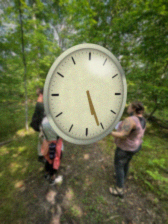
5:26
